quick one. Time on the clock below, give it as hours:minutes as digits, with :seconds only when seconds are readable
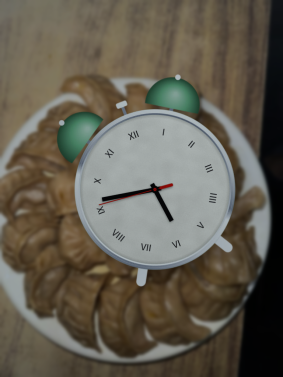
5:46:46
